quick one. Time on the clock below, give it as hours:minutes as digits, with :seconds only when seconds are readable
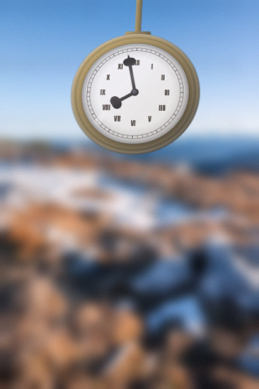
7:58
